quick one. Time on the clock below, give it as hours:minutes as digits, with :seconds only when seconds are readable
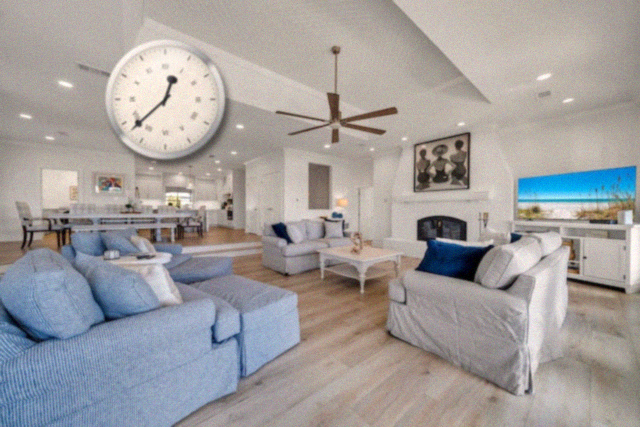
12:38
